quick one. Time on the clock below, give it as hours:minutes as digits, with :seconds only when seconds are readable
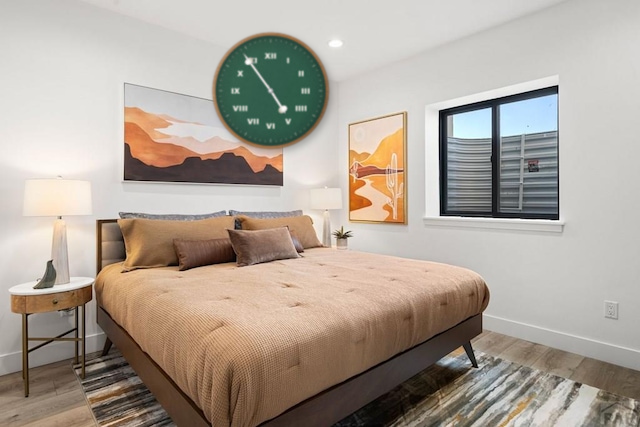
4:54
